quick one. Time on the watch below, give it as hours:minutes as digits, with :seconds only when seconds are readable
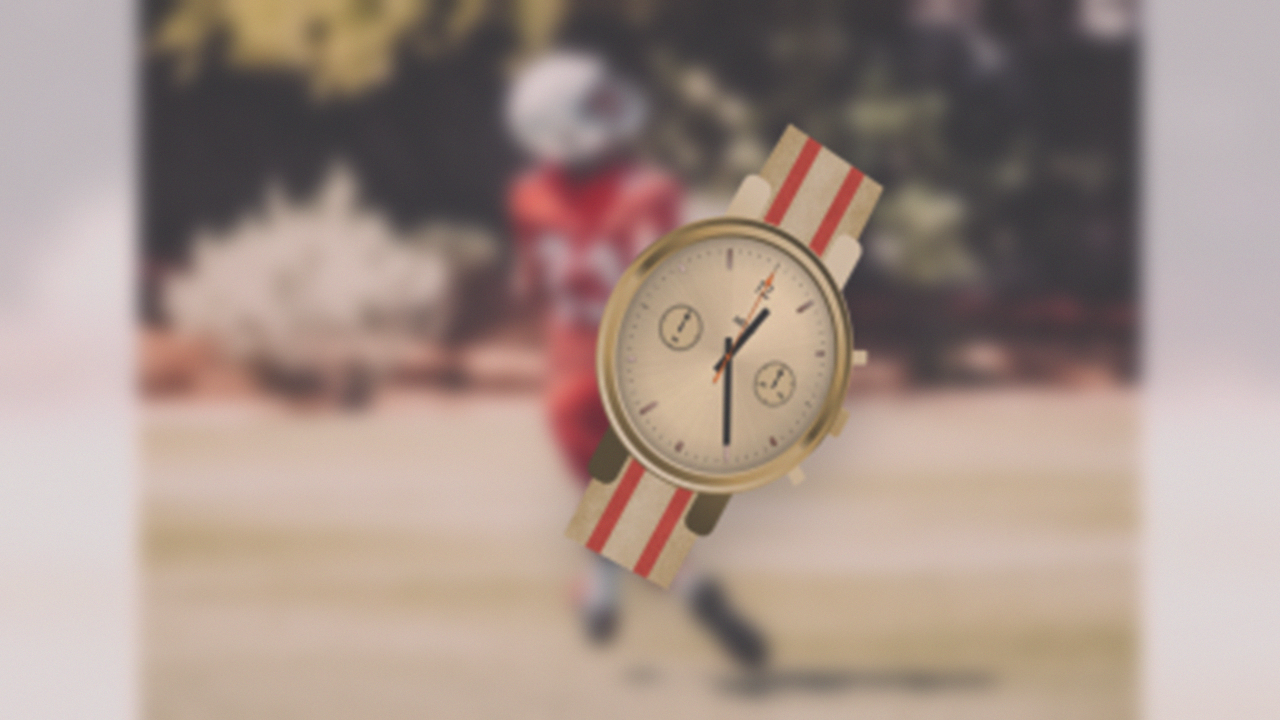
12:25
